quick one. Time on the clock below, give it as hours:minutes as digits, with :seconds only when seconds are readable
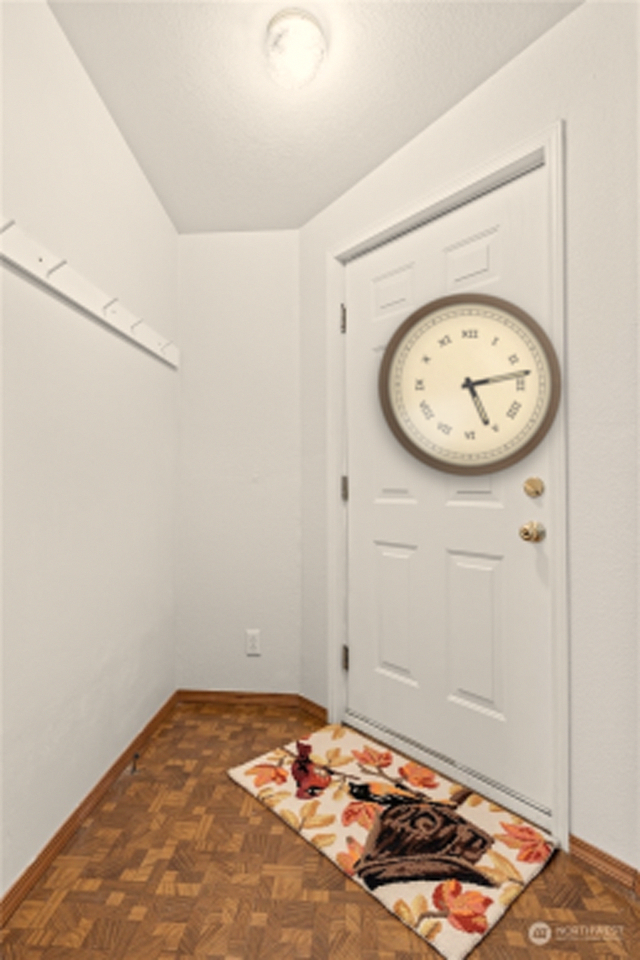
5:13
